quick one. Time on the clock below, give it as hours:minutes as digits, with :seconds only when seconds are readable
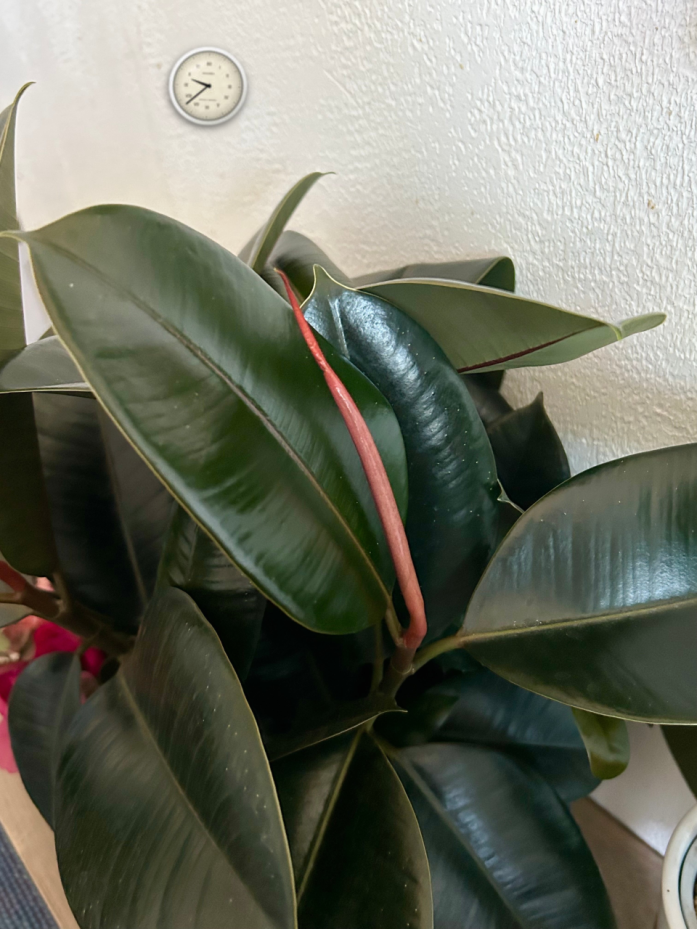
9:38
